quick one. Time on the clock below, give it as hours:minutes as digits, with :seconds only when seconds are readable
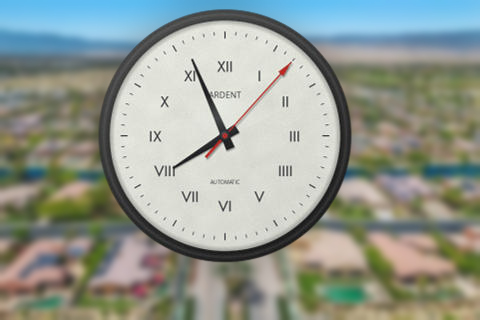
7:56:07
